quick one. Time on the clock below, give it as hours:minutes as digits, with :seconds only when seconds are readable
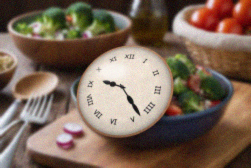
9:23
